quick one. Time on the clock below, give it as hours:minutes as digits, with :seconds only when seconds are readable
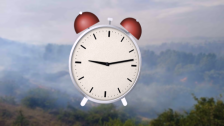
9:13
